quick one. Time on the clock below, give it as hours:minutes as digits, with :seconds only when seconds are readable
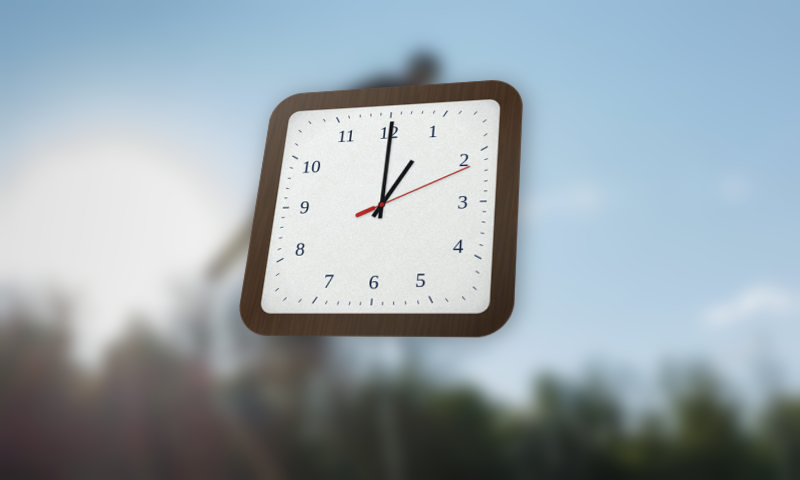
1:00:11
